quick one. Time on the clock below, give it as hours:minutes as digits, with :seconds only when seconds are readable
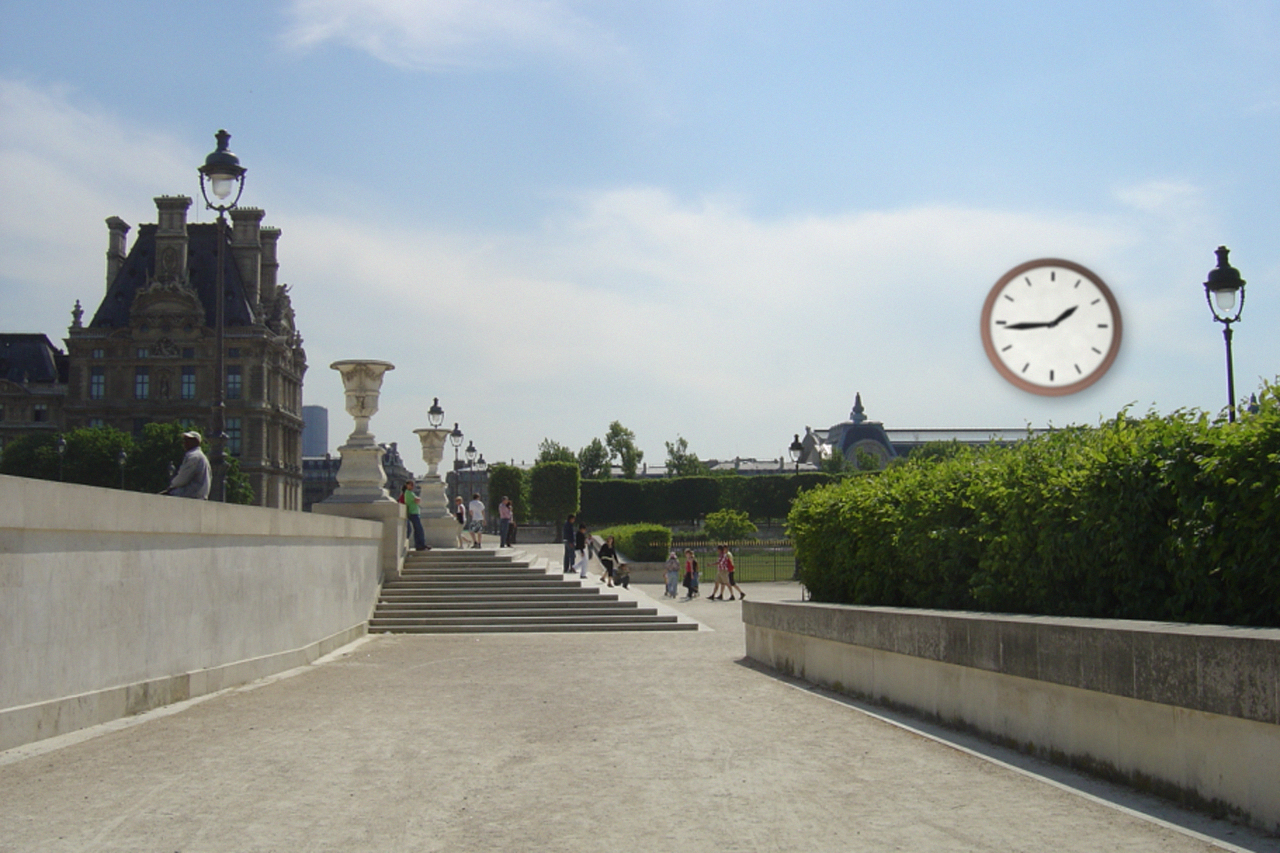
1:44
